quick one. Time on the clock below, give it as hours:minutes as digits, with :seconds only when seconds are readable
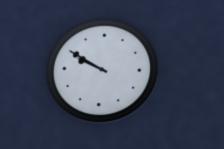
9:50
